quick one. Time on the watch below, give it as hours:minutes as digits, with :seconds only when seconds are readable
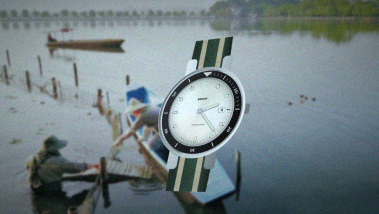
2:23
